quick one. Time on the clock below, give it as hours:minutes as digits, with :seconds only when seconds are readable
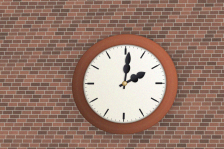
2:01
